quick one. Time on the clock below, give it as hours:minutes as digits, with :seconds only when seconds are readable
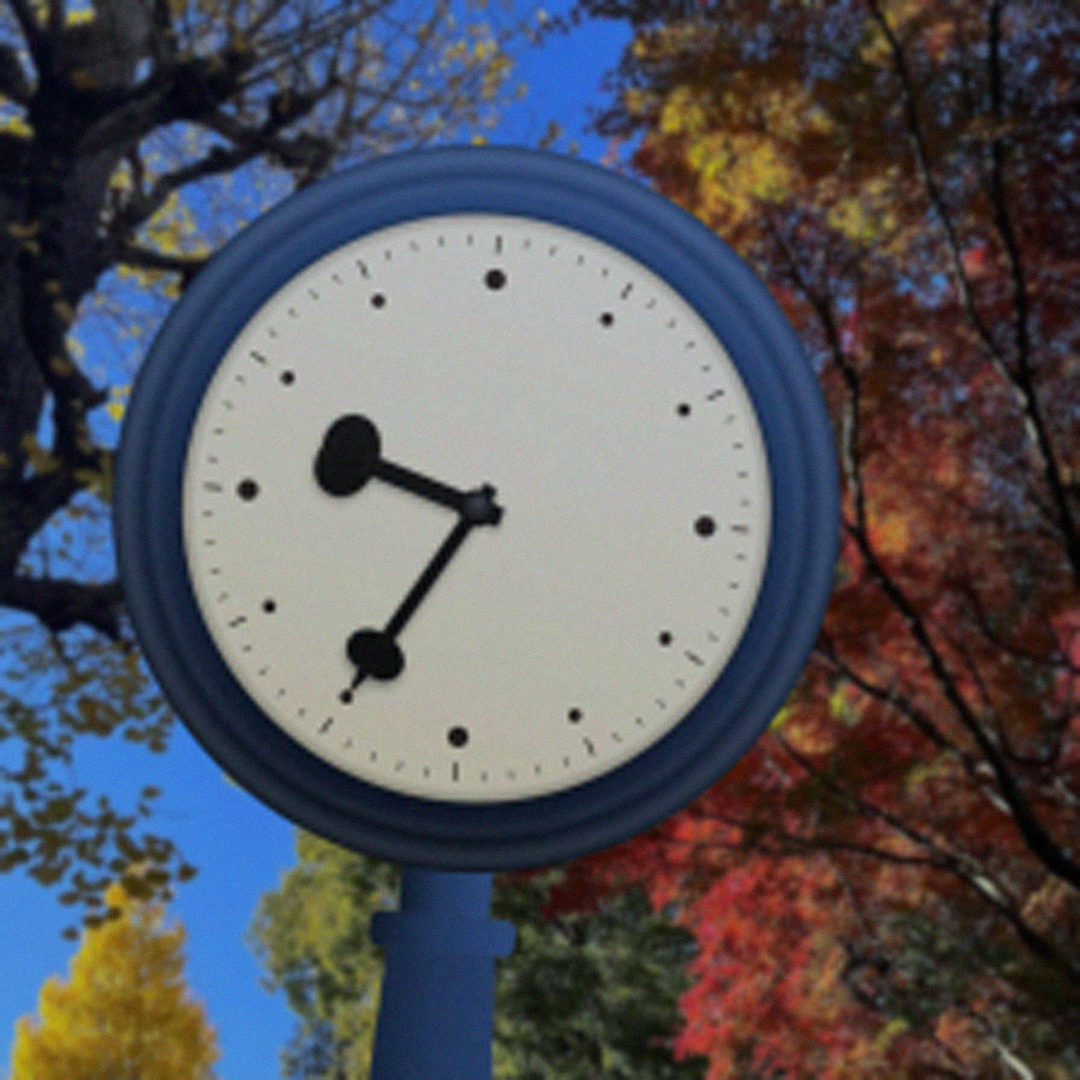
9:35
